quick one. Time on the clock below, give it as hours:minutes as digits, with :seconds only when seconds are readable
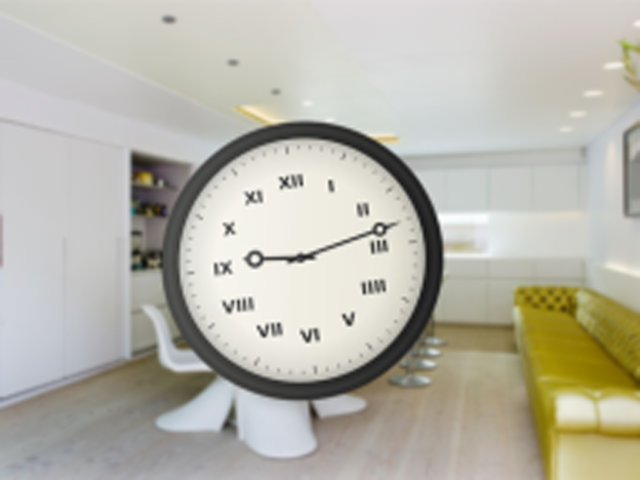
9:13
